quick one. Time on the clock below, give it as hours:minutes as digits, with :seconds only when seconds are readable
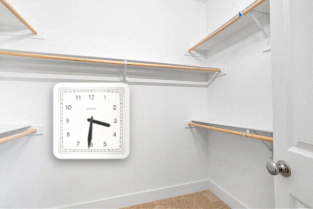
3:31
